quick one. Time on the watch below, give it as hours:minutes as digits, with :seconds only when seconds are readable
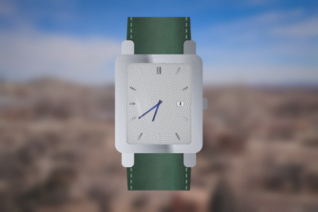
6:39
